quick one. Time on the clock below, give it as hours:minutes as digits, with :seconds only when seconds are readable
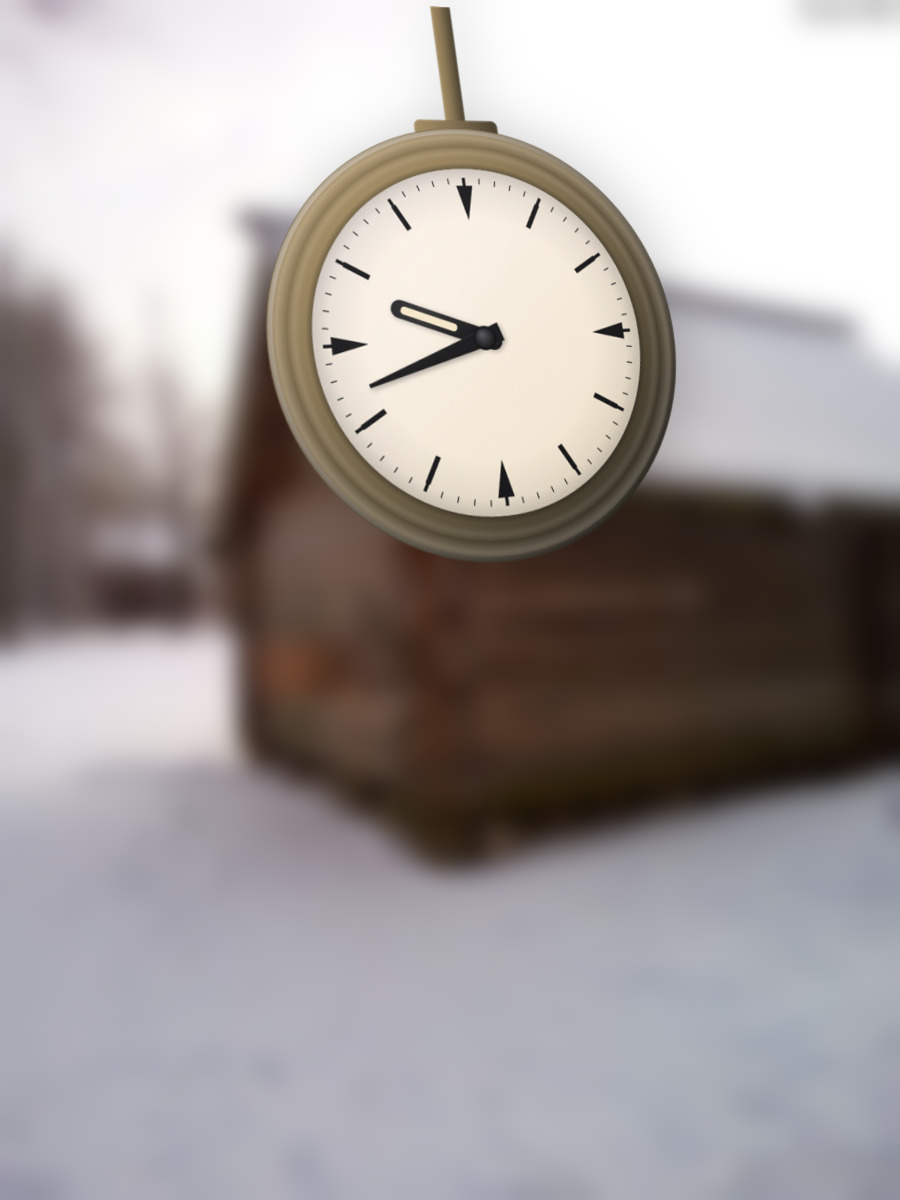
9:42
